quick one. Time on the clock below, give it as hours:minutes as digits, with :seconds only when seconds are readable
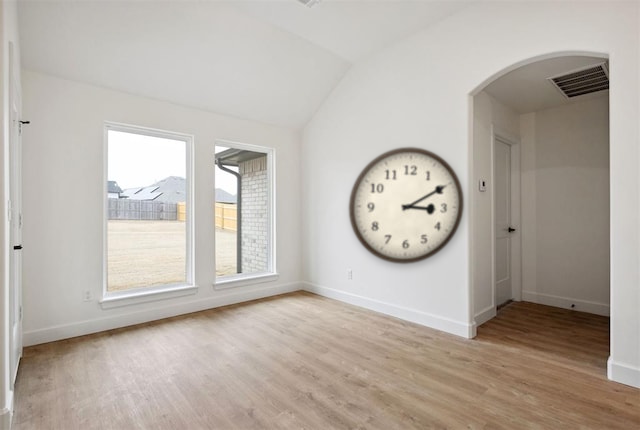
3:10
